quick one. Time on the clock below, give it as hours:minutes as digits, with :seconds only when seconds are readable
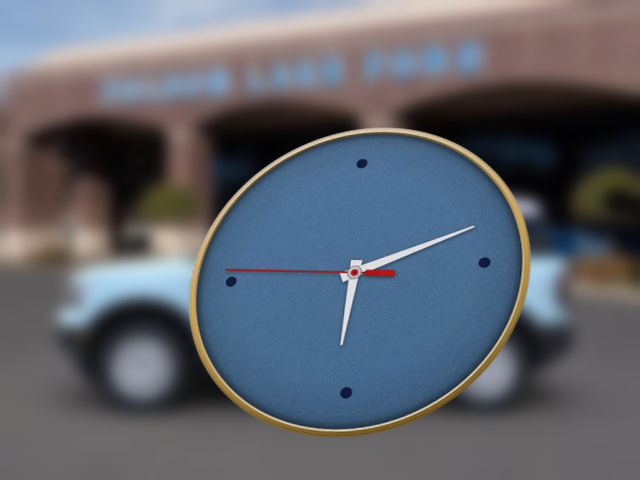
6:11:46
